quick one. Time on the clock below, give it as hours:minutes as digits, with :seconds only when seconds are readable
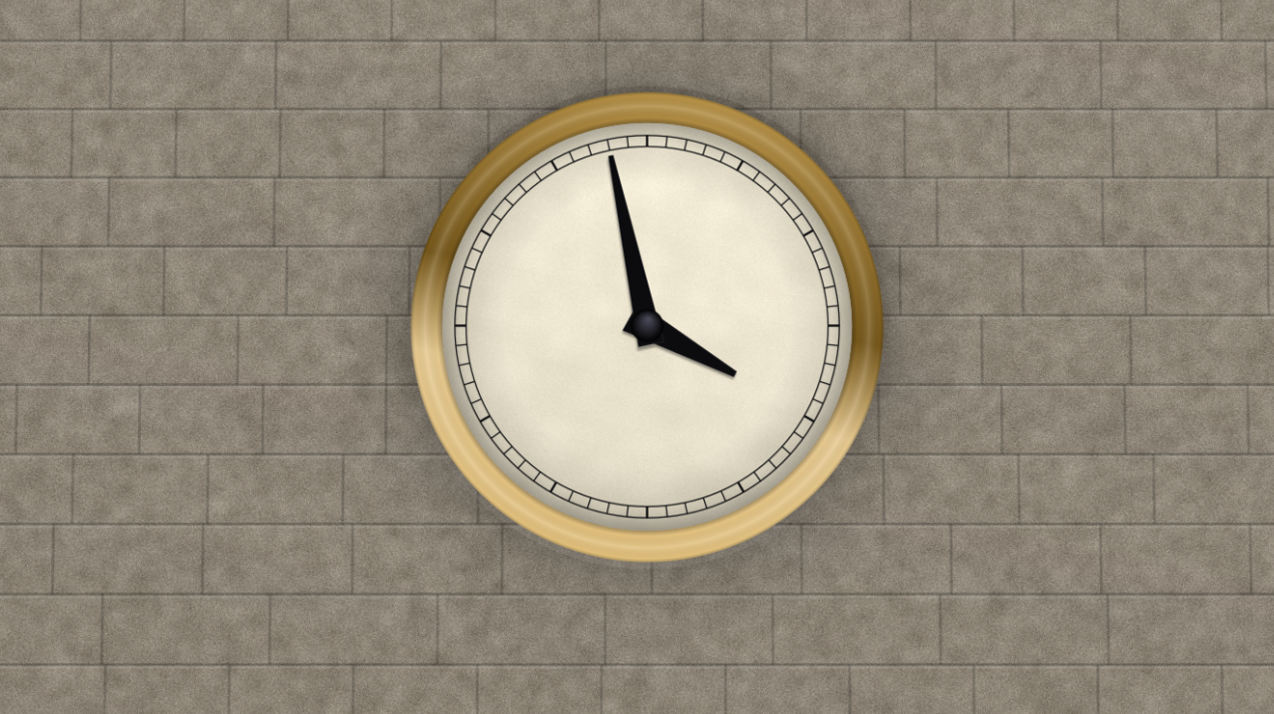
3:58
